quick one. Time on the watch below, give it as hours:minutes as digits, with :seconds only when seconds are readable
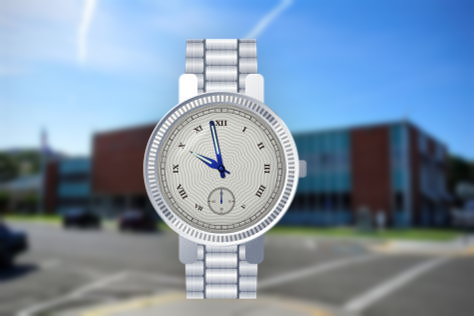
9:58
